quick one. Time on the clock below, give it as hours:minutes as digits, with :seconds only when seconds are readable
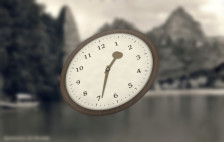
1:34
